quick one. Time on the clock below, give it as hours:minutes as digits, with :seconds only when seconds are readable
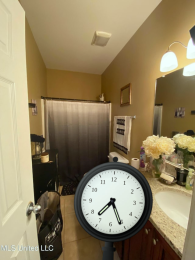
7:26
